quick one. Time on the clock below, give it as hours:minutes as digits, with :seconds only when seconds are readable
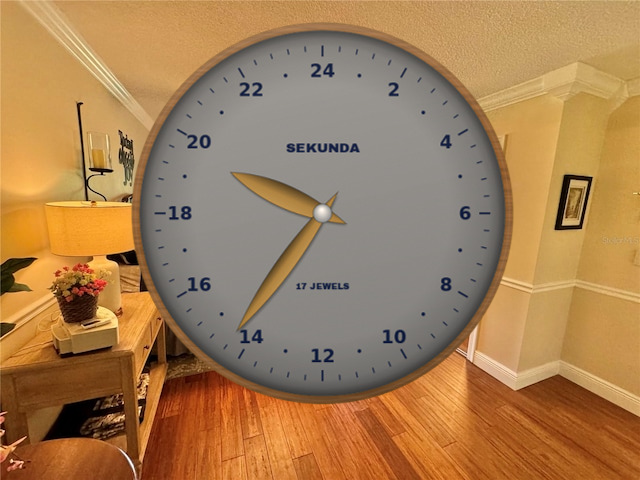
19:36
